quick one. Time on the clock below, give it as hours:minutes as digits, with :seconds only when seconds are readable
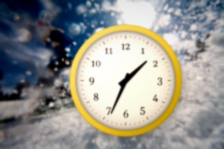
1:34
